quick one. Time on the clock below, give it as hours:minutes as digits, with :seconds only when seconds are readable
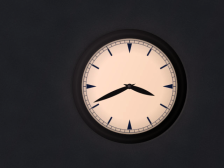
3:41
